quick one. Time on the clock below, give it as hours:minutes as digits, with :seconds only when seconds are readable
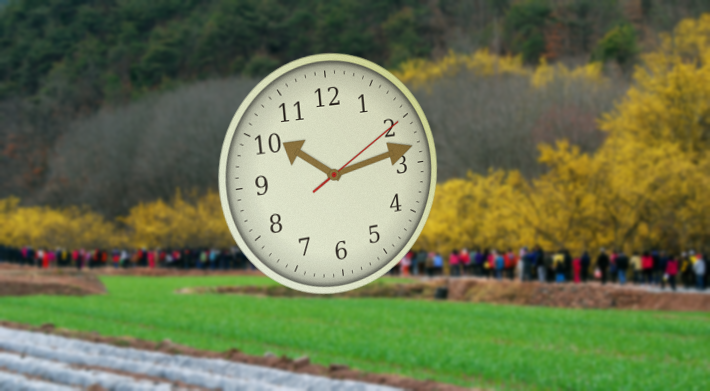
10:13:10
